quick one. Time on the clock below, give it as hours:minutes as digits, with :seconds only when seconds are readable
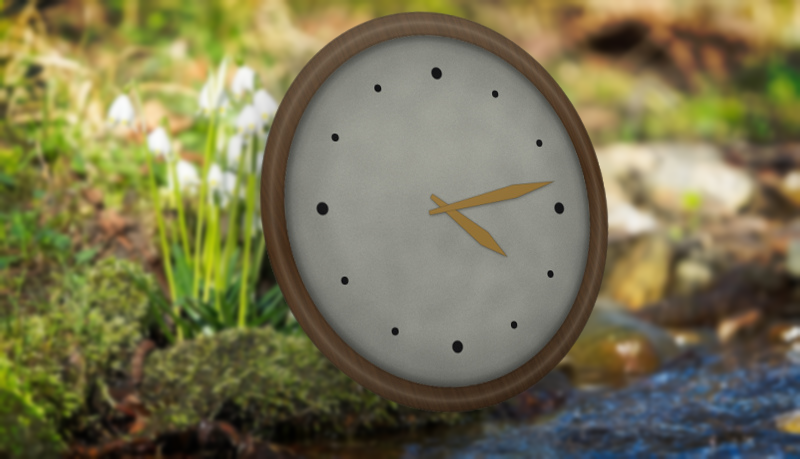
4:13
